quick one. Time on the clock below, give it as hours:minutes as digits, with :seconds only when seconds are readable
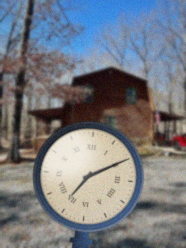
7:10
